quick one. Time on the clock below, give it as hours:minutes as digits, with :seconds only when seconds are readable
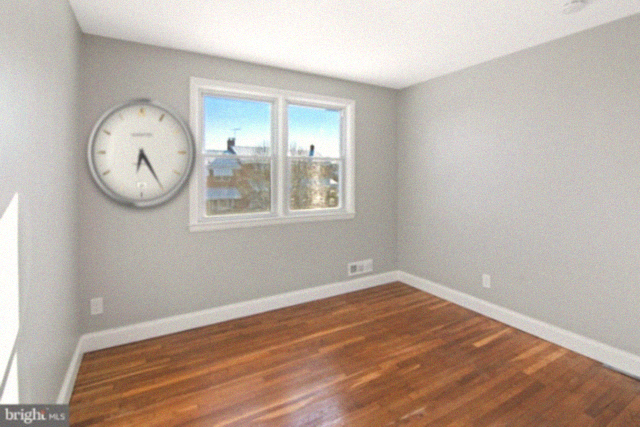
6:25
